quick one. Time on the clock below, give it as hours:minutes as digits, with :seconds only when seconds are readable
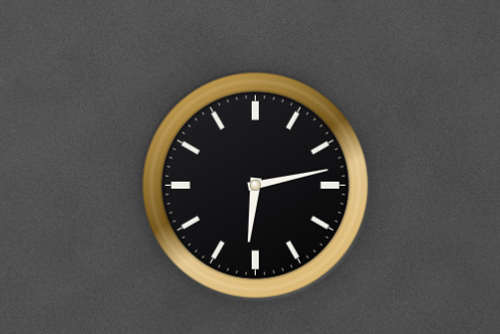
6:13
